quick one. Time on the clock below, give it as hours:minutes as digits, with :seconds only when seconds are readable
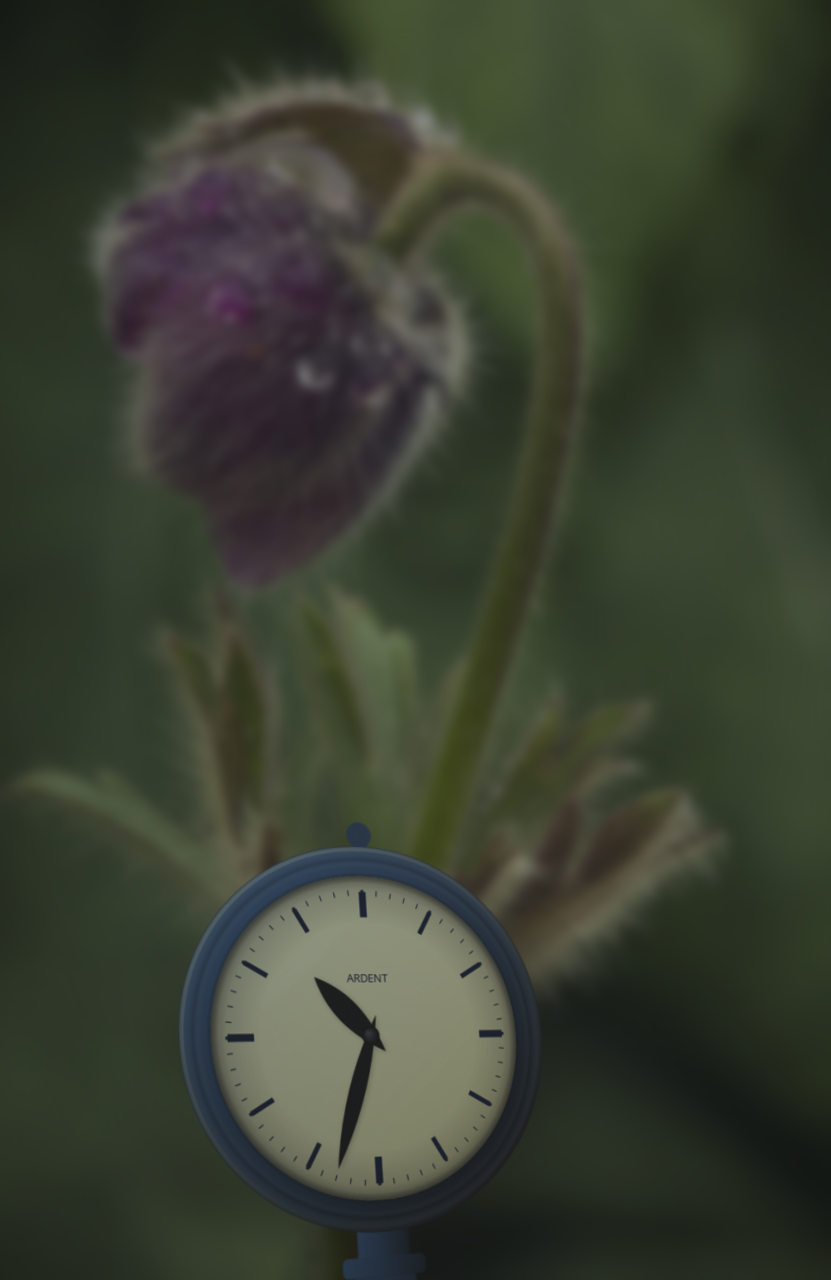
10:33
